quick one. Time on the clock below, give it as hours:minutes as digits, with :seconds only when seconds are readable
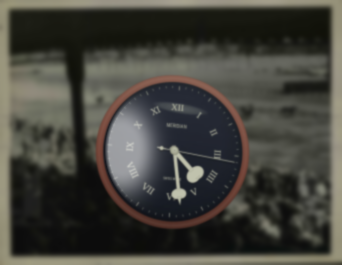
4:28:16
